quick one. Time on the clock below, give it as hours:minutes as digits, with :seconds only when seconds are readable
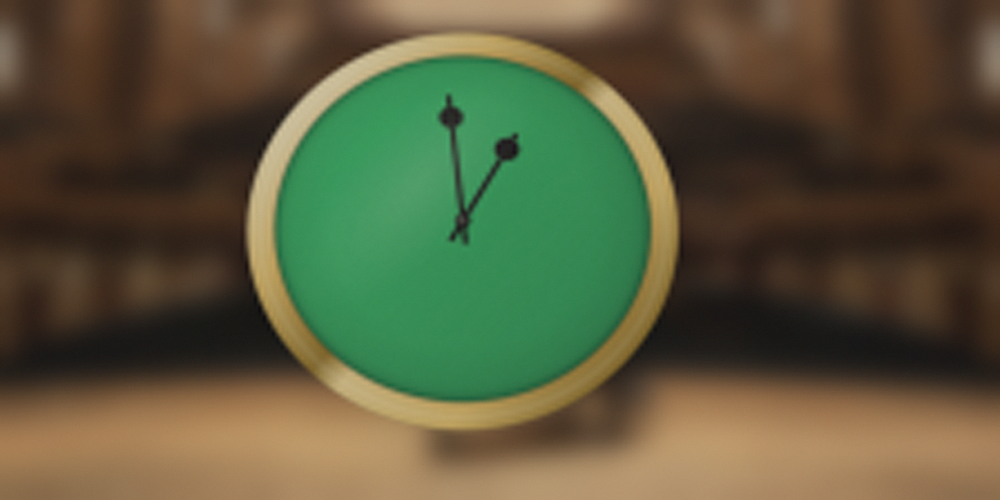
12:59
